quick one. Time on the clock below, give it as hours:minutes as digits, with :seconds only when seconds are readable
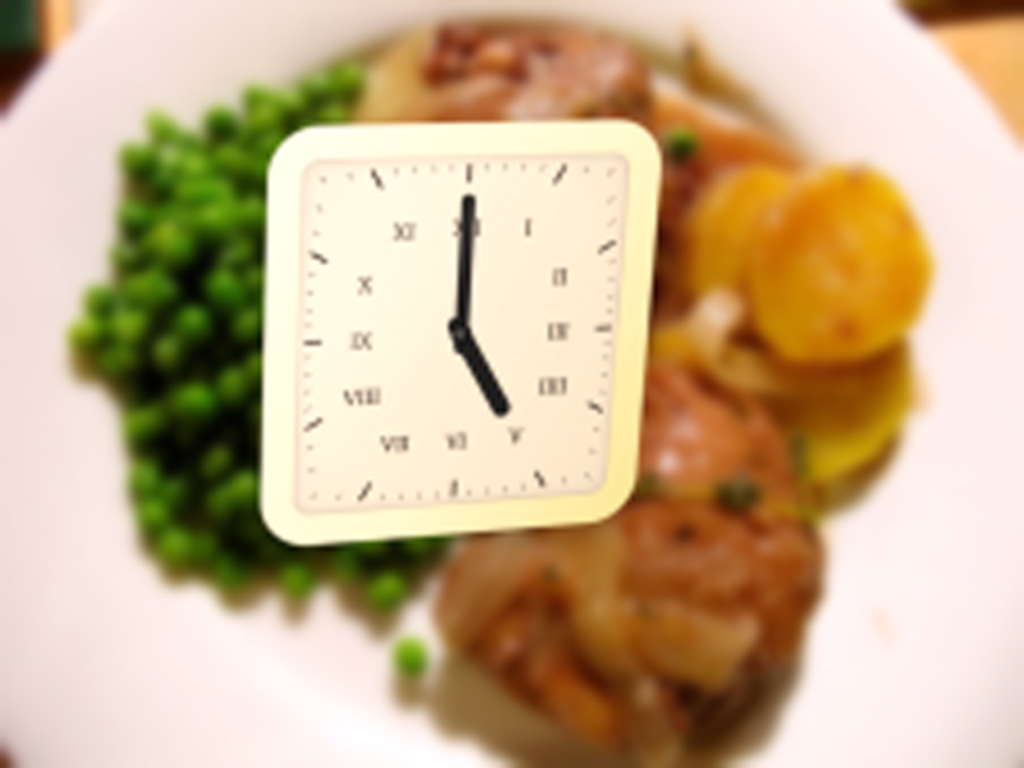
5:00
